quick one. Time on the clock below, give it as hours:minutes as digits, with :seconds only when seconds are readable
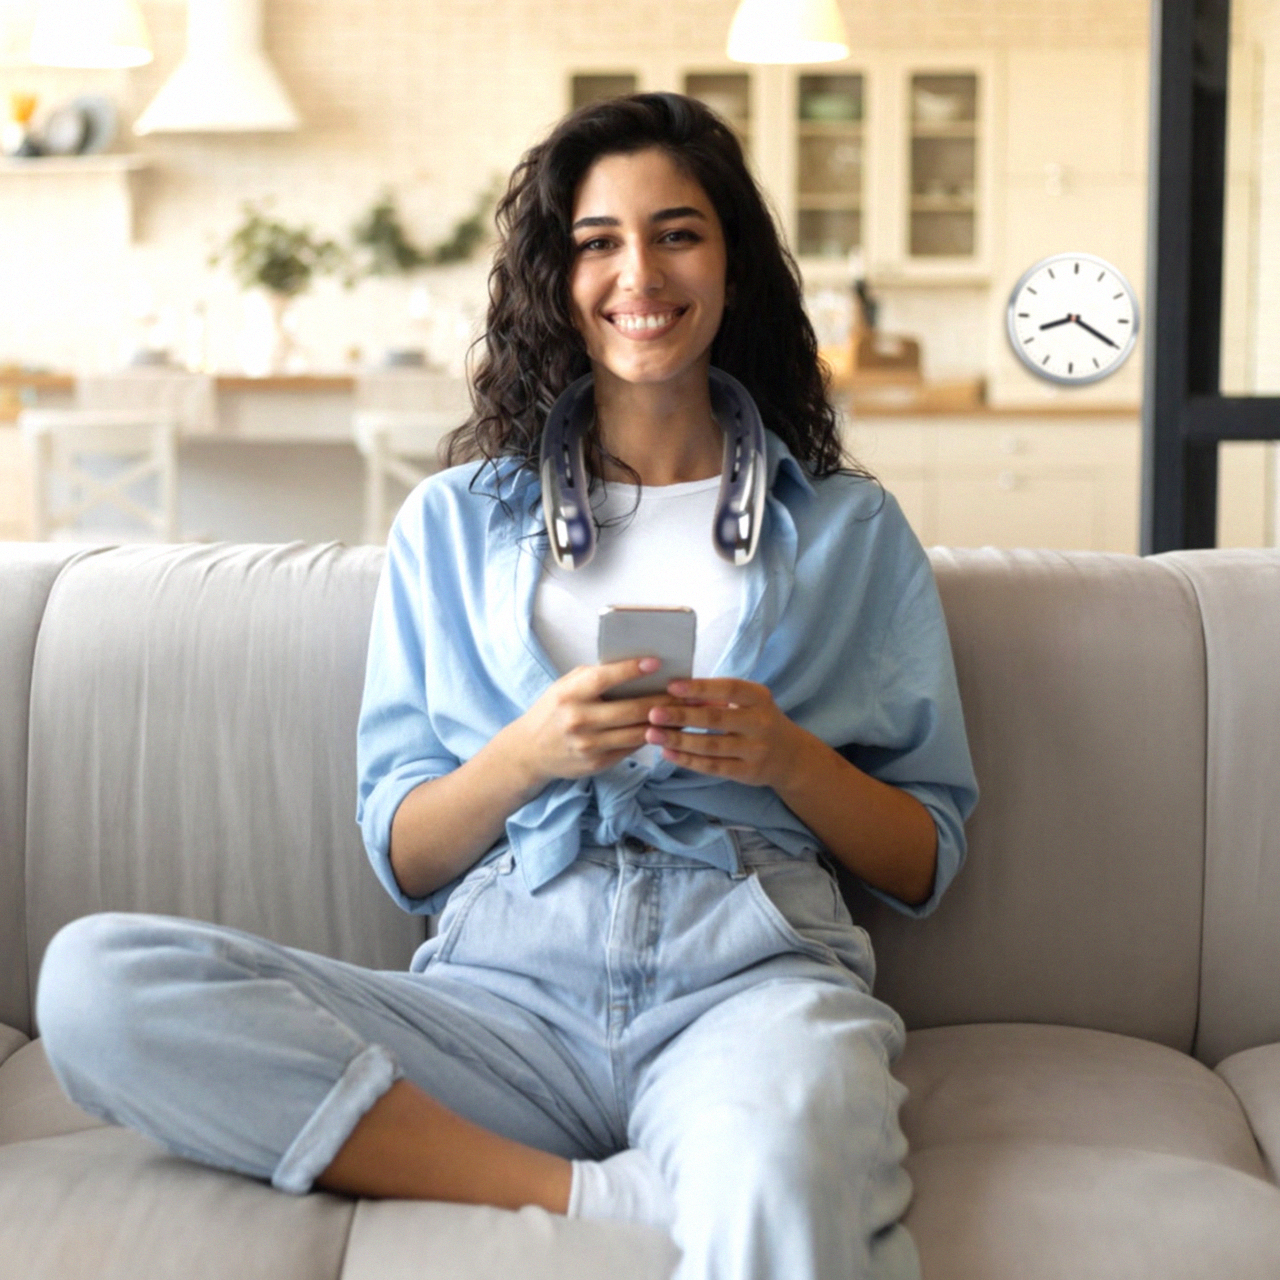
8:20
